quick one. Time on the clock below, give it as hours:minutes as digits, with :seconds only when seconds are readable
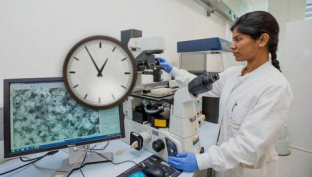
12:55
